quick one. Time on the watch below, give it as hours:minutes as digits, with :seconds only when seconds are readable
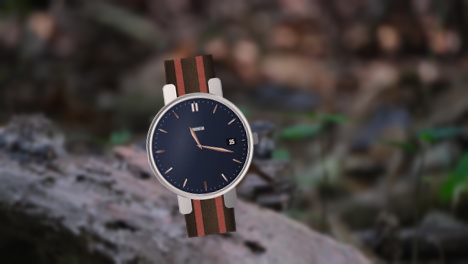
11:18
